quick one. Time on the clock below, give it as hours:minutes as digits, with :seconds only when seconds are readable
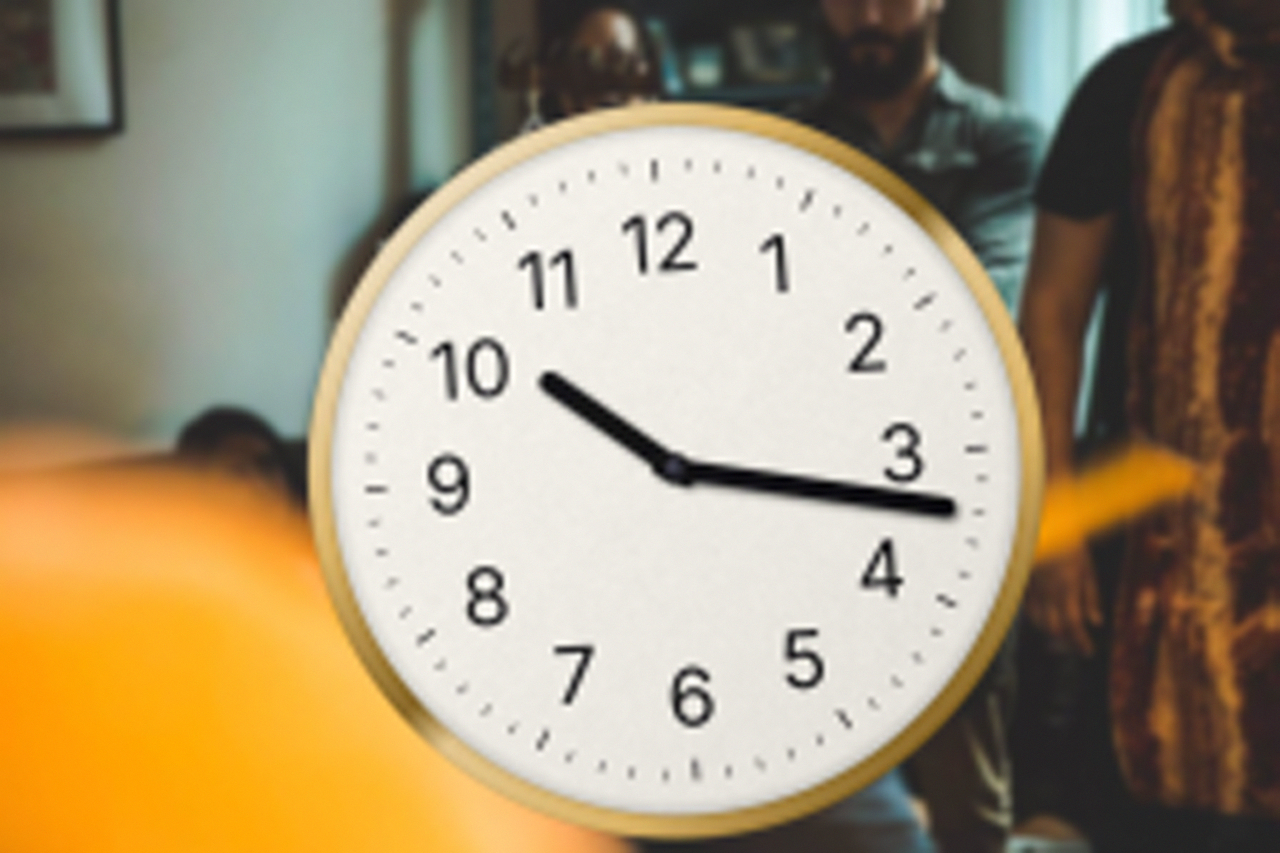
10:17
